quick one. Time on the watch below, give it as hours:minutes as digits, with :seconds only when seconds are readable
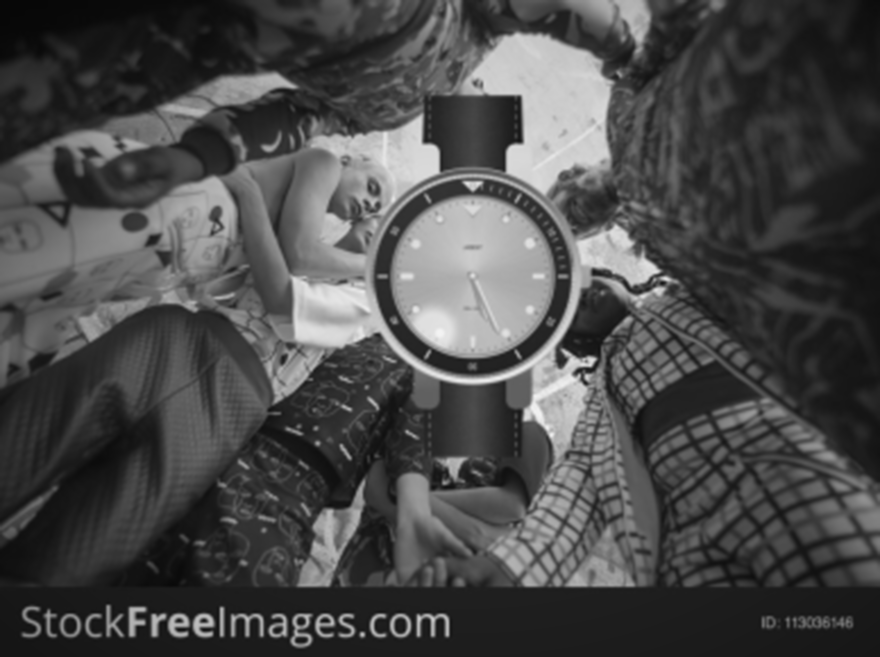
5:26
